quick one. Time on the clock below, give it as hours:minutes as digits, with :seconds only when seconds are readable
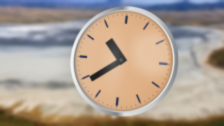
10:39
